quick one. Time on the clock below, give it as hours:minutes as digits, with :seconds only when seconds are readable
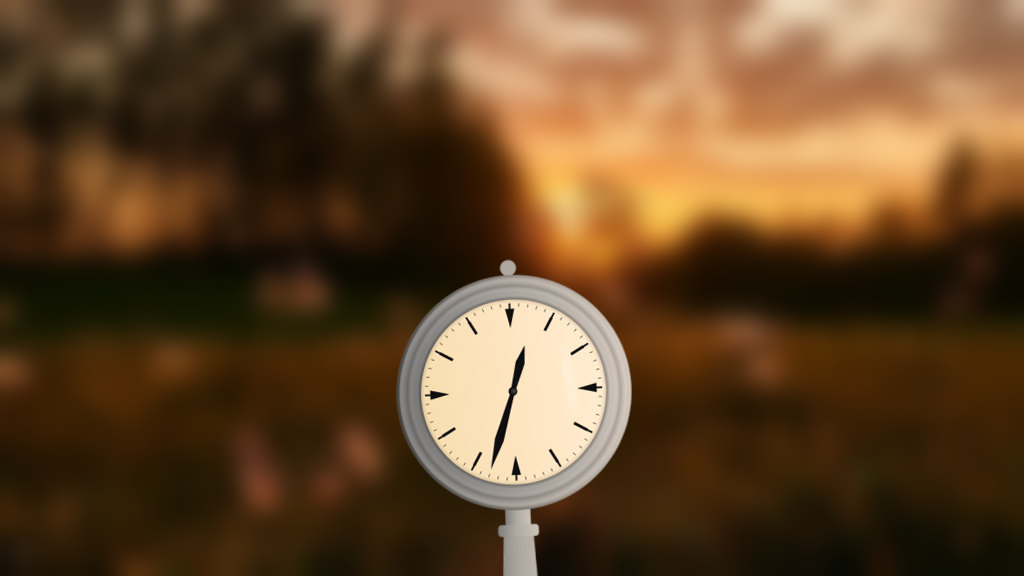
12:33
